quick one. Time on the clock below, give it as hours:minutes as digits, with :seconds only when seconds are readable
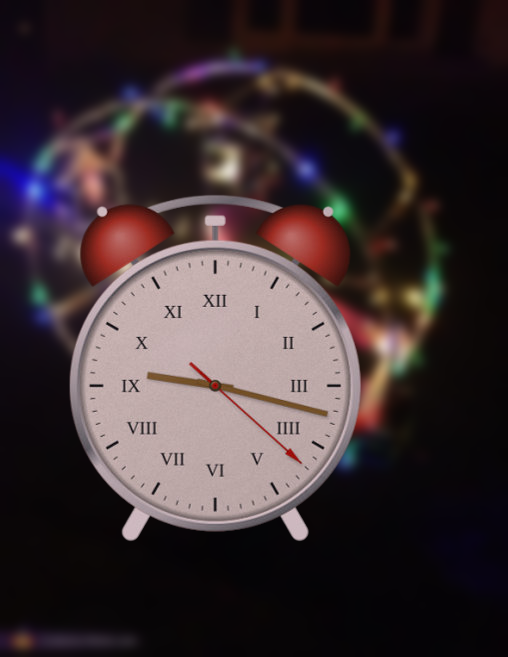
9:17:22
